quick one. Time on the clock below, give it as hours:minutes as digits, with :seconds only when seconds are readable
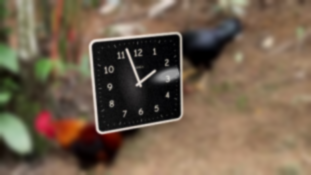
1:57
